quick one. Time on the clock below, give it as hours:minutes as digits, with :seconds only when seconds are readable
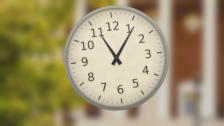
11:06
